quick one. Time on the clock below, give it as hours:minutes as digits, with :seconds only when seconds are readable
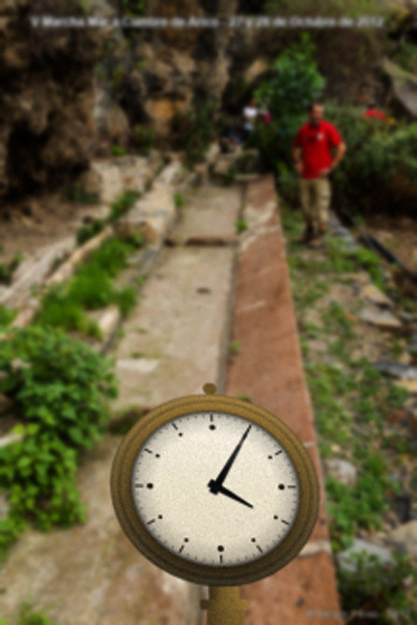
4:05
